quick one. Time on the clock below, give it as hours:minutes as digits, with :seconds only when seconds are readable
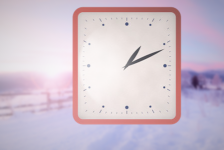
1:11
